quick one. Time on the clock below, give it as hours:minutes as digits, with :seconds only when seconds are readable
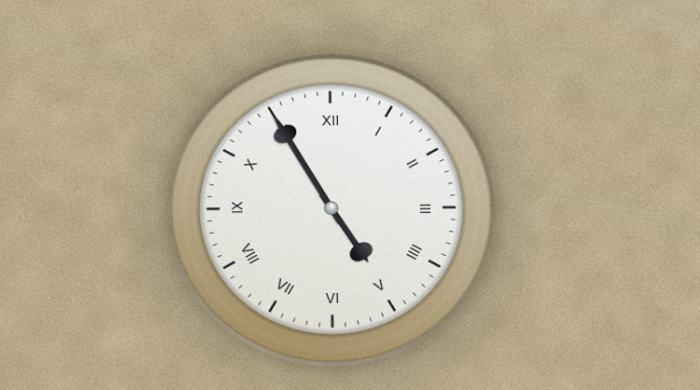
4:55
